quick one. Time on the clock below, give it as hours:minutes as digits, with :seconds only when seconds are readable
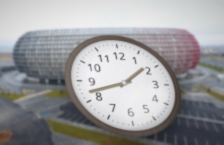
1:42
